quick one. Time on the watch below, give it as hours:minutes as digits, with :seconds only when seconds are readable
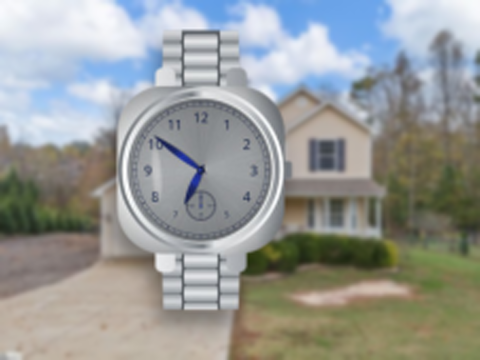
6:51
